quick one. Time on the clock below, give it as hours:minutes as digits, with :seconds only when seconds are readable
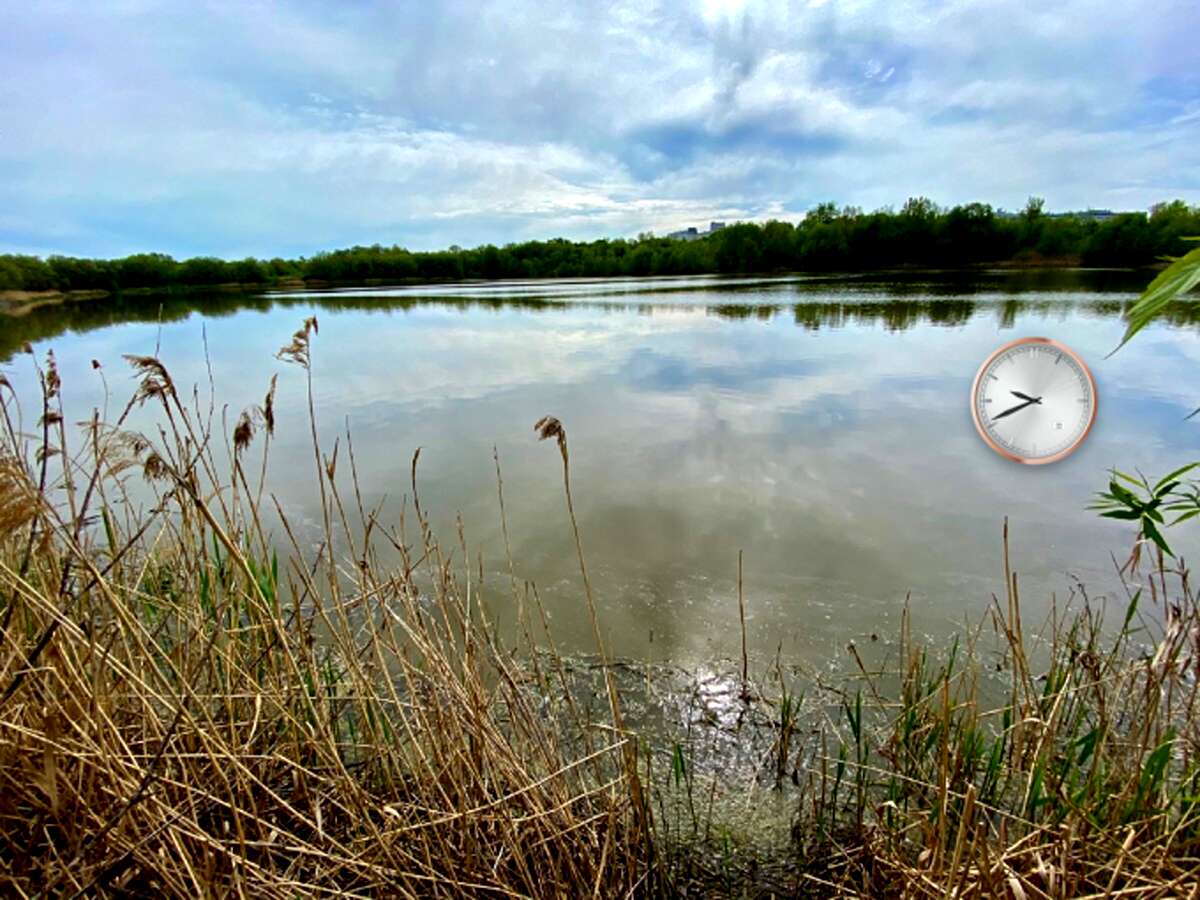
9:41
